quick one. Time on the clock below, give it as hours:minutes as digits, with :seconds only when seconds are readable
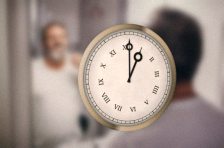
1:01
